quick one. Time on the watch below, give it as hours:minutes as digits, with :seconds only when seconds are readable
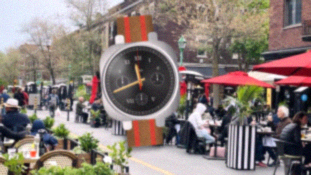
11:42
